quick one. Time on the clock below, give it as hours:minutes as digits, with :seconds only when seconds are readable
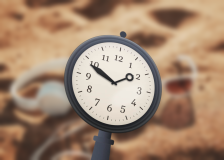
1:49
